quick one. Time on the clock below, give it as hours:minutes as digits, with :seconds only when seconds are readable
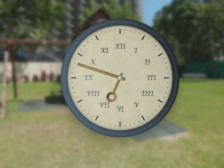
6:48
